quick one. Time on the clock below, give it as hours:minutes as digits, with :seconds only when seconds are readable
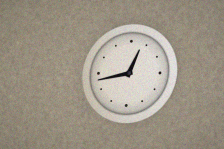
12:43
